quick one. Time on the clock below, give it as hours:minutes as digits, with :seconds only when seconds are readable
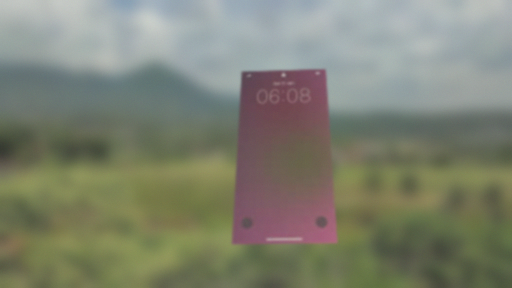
6:08
